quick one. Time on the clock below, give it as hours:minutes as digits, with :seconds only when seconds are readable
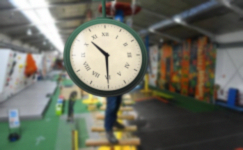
10:30
